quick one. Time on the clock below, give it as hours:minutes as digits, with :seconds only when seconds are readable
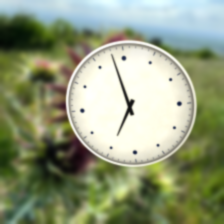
6:58
